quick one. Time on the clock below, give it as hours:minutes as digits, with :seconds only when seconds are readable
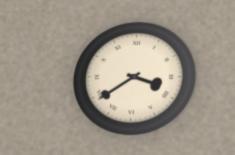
3:39
